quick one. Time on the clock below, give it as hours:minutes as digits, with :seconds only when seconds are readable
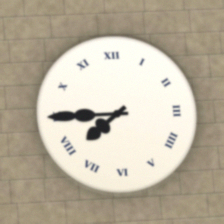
7:45
